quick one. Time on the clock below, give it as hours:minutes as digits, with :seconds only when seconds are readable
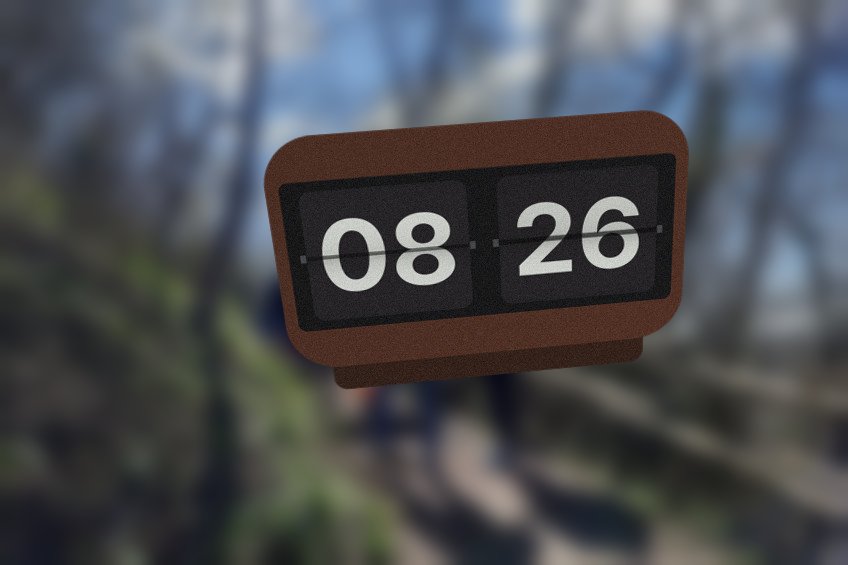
8:26
